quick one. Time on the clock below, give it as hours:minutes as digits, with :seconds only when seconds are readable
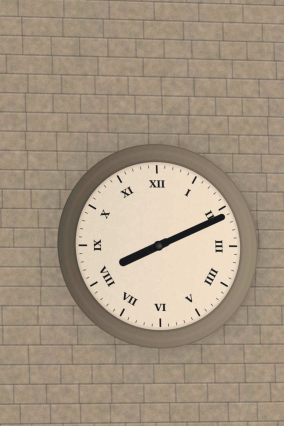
8:11
